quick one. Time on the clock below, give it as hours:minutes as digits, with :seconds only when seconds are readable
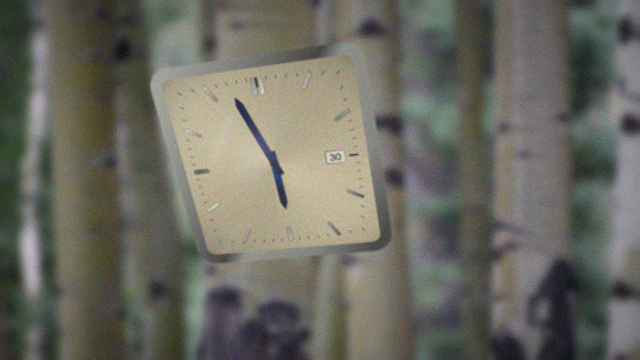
5:57
